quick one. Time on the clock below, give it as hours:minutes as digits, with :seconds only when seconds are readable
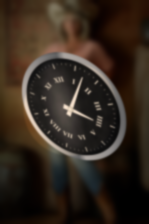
4:07
